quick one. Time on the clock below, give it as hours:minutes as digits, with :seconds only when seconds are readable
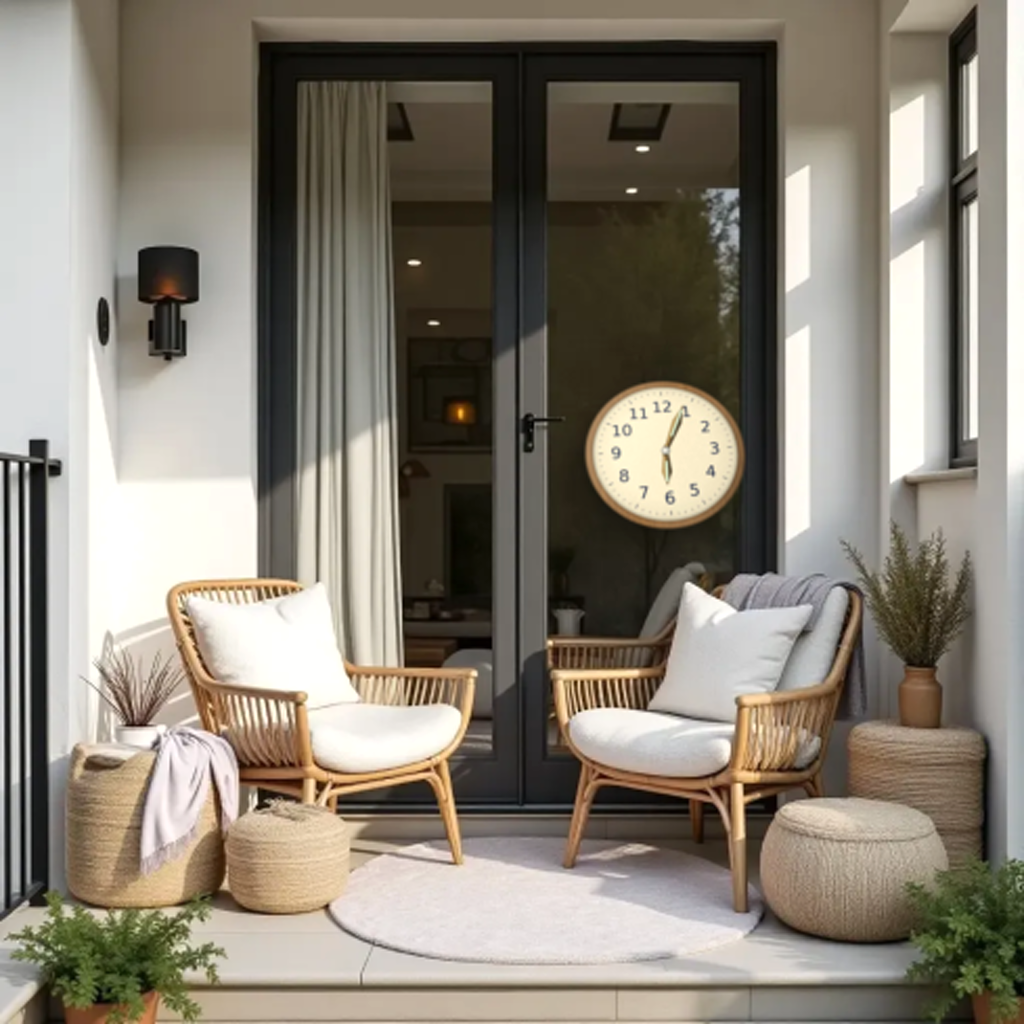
6:04
